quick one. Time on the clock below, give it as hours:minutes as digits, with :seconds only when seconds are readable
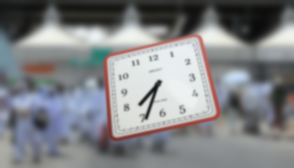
7:34
